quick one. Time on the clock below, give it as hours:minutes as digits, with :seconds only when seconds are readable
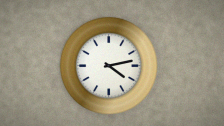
4:13
